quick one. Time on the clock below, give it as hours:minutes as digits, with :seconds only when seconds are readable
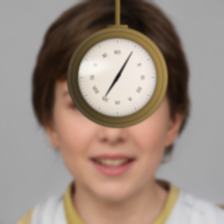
7:05
